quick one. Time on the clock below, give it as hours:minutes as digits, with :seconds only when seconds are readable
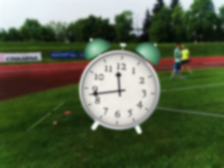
11:43
